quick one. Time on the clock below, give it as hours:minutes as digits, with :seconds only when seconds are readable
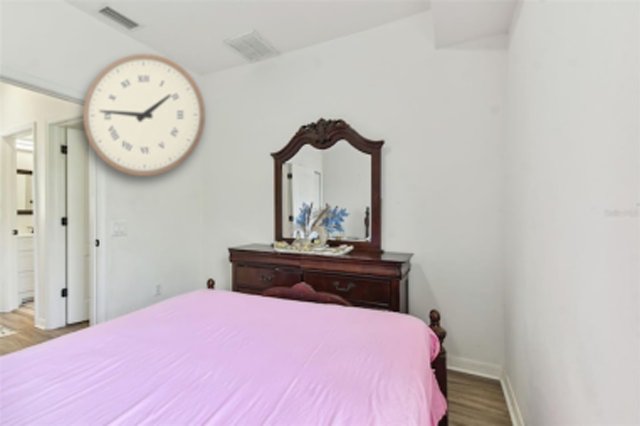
1:46
